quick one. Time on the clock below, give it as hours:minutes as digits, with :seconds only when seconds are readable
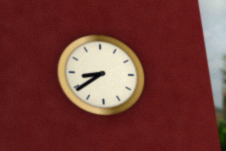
8:39
